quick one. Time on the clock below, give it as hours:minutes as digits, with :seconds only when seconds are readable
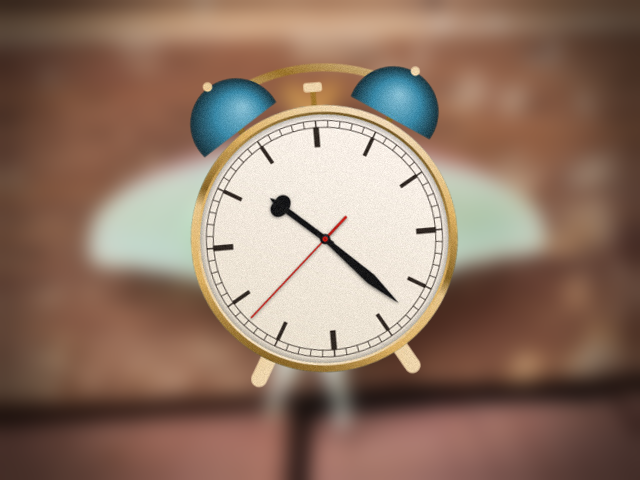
10:22:38
